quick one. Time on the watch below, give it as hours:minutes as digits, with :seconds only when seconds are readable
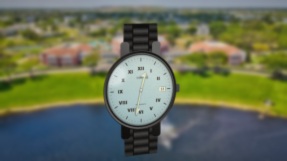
12:32
